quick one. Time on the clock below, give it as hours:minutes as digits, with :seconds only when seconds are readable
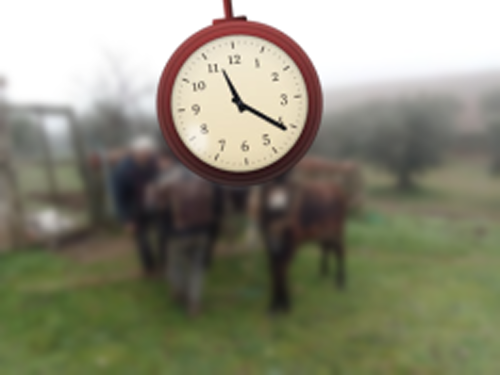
11:21
